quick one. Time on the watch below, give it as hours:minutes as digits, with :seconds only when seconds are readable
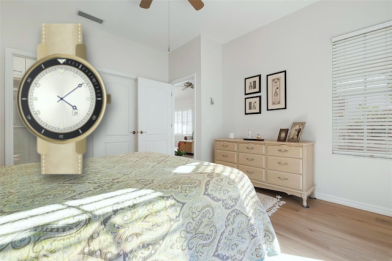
4:09
